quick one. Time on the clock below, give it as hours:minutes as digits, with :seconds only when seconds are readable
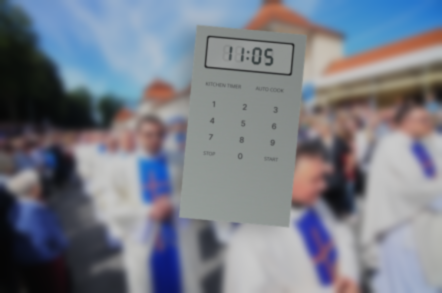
11:05
